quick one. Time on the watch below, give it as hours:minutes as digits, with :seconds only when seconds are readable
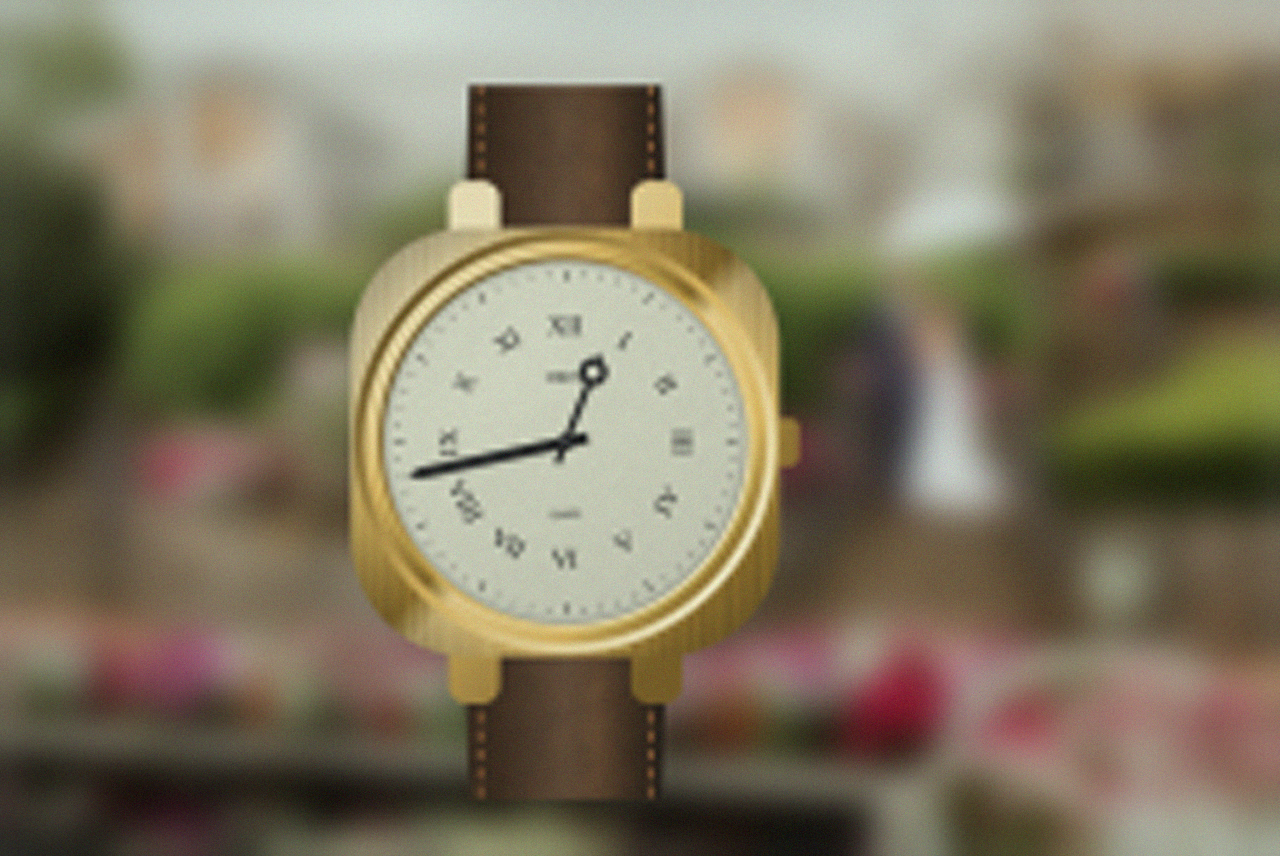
12:43
